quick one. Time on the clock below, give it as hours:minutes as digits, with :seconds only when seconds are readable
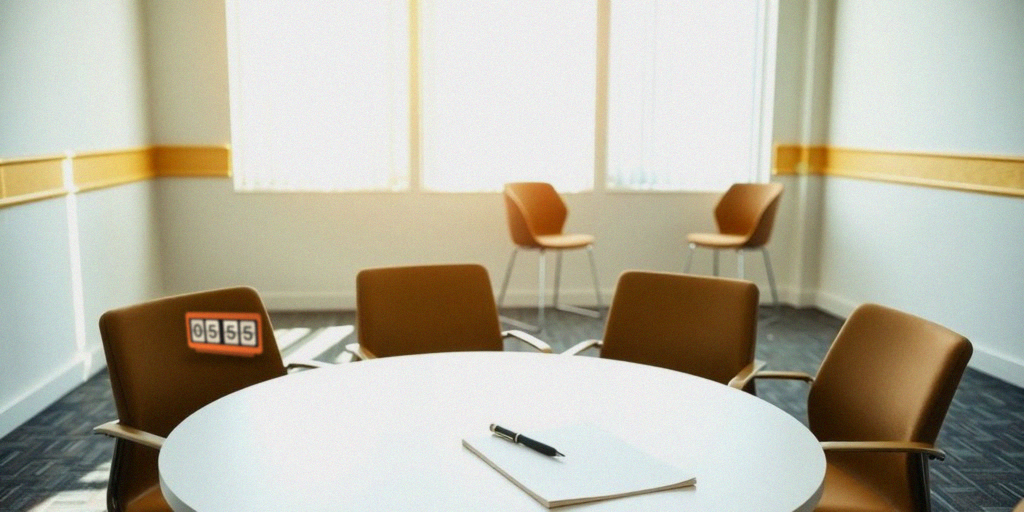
5:55
